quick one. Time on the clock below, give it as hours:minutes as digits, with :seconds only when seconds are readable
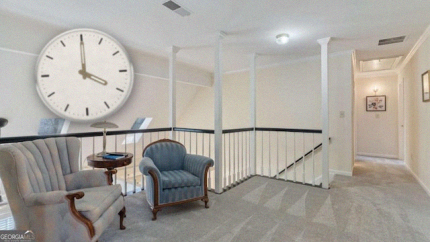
4:00
